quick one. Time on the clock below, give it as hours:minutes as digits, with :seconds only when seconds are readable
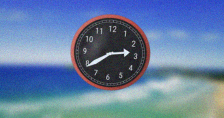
2:39
